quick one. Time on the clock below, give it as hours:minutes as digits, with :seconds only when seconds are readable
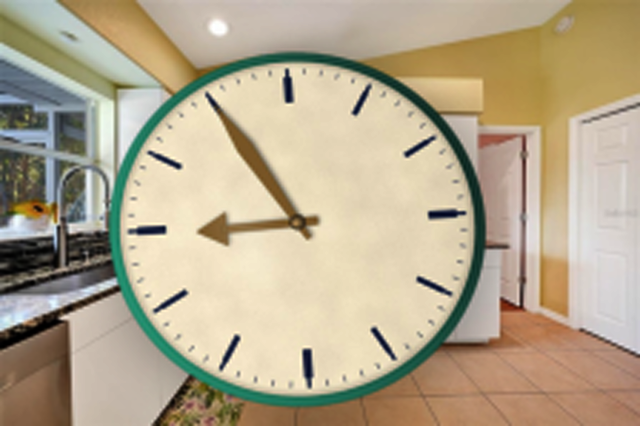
8:55
